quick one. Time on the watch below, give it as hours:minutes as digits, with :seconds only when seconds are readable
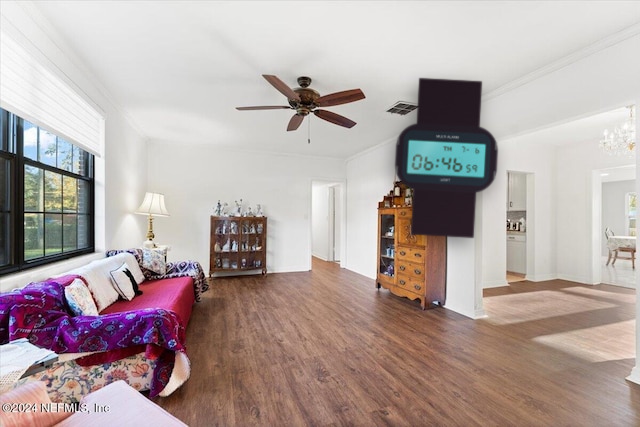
6:46
